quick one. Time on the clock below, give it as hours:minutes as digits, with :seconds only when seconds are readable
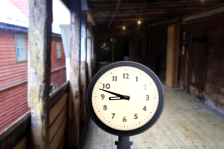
8:48
